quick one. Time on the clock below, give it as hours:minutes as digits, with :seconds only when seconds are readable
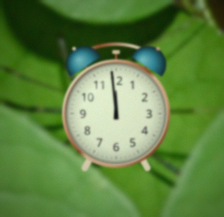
11:59
